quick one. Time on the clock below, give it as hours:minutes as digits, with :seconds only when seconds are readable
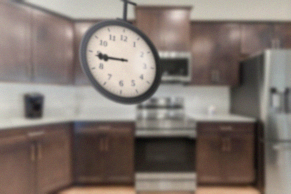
8:44
